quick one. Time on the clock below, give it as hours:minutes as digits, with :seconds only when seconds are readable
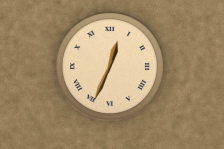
12:34
